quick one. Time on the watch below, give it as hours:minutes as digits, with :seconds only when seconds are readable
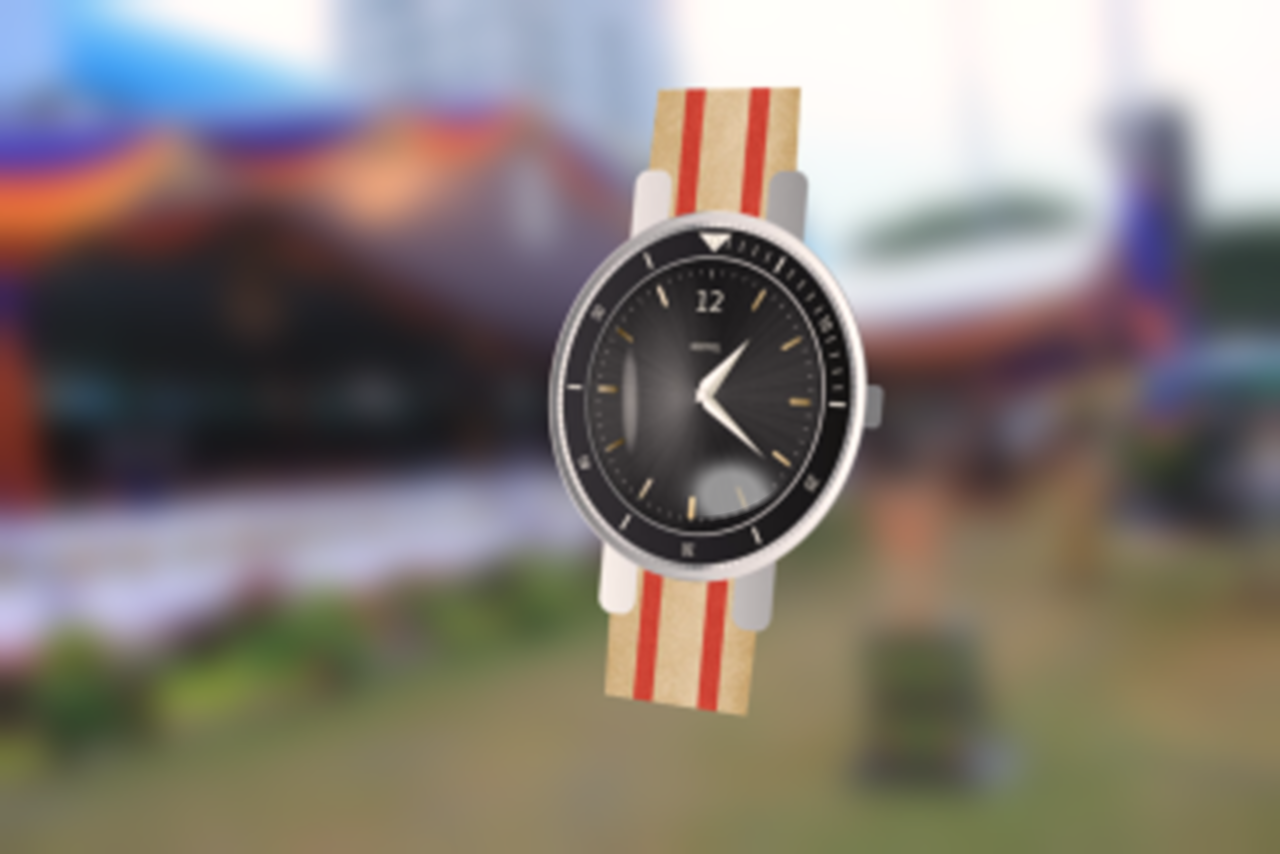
1:21
